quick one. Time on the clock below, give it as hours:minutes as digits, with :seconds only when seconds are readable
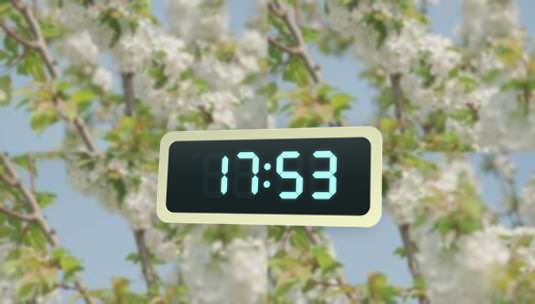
17:53
